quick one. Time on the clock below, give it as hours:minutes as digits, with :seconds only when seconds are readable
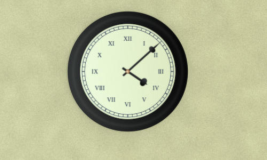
4:08
